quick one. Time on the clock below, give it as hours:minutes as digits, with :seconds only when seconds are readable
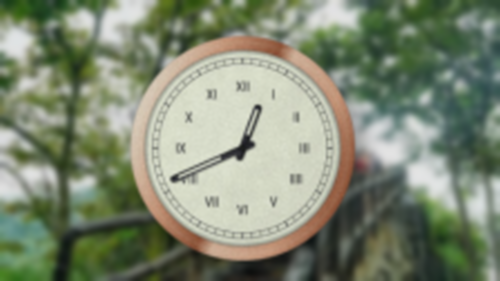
12:41
